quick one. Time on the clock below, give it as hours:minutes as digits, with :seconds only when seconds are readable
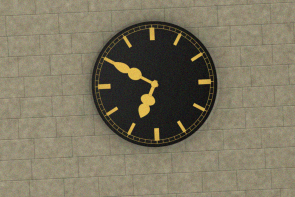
6:50
